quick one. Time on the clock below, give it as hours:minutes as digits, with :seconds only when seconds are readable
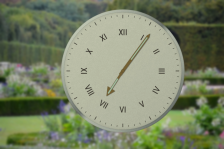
7:06
